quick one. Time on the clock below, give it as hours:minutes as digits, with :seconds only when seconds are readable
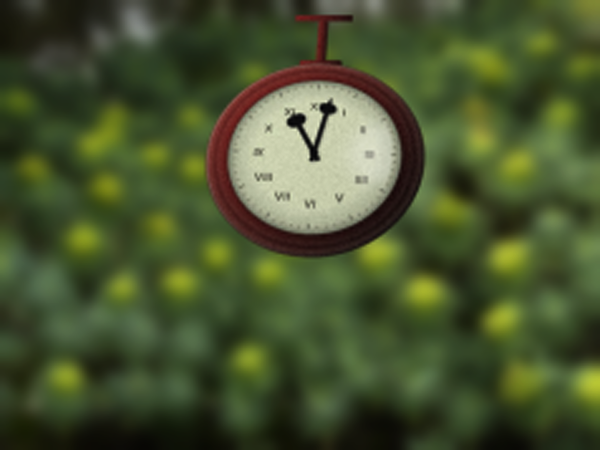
11:02
